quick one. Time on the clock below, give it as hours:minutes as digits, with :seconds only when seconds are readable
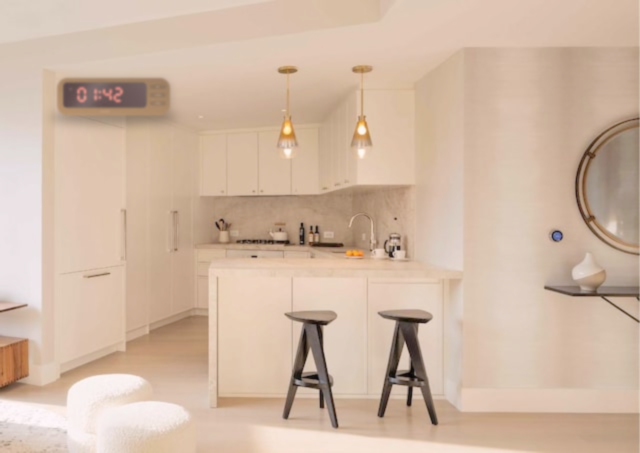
1:42
